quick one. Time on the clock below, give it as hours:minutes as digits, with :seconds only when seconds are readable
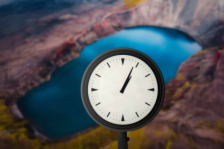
1:04
